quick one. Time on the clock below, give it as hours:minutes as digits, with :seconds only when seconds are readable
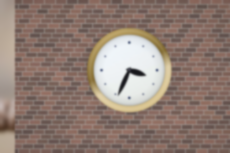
3:34
